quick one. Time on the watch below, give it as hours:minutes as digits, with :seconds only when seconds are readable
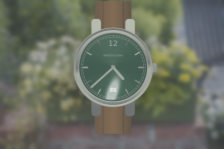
4:38
